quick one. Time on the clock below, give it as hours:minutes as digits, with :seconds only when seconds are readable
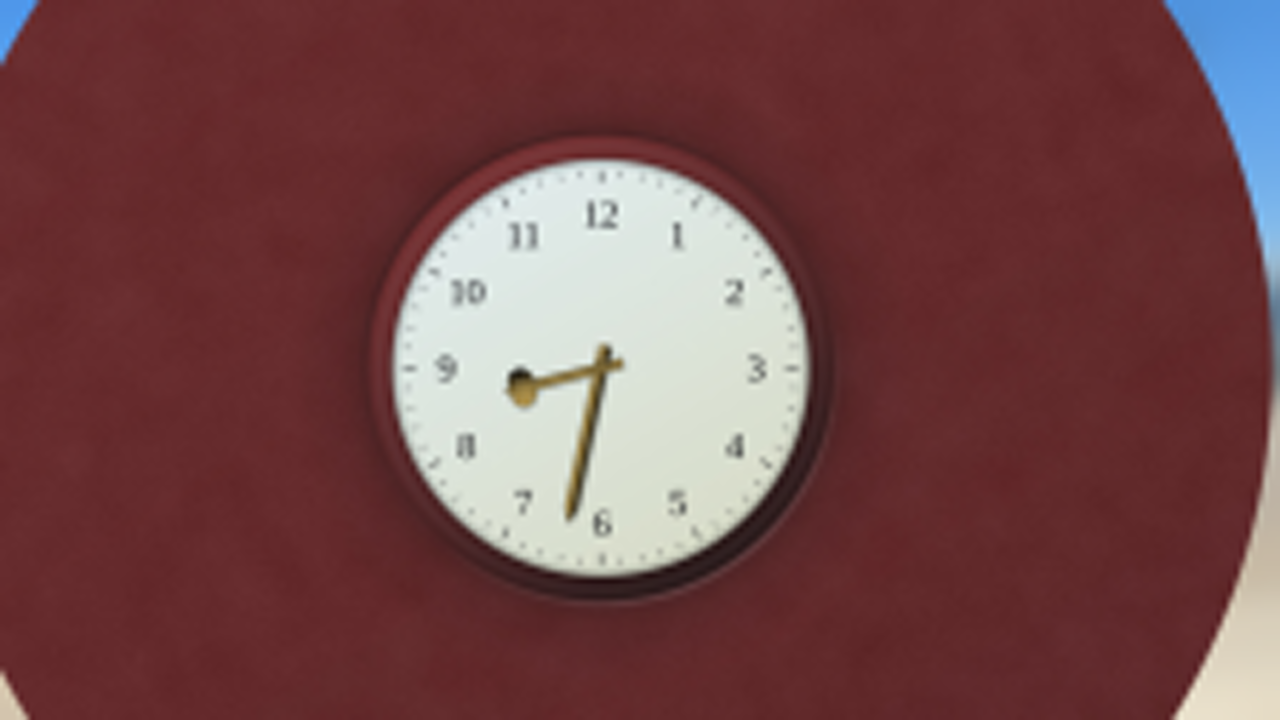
8:32
